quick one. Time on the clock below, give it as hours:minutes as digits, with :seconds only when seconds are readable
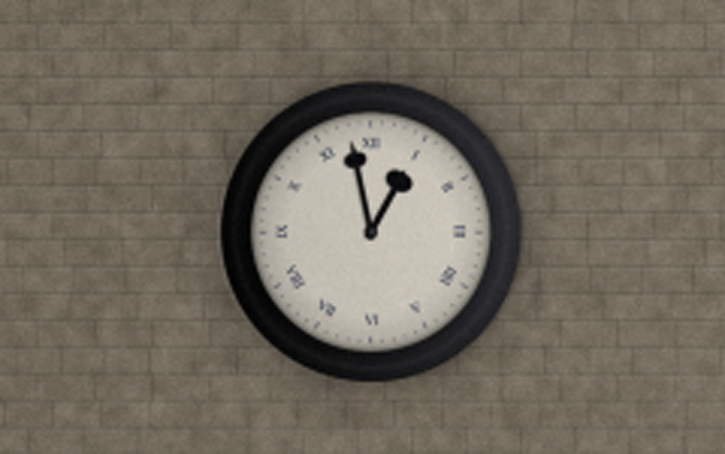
12:58
